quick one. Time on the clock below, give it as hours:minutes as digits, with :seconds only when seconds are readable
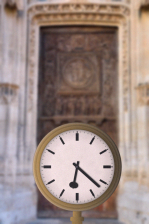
6:22
